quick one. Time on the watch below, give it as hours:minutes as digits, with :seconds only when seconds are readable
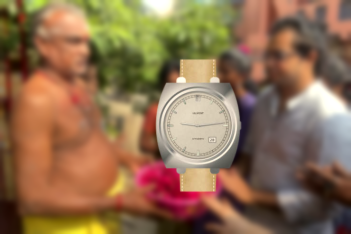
9:14
